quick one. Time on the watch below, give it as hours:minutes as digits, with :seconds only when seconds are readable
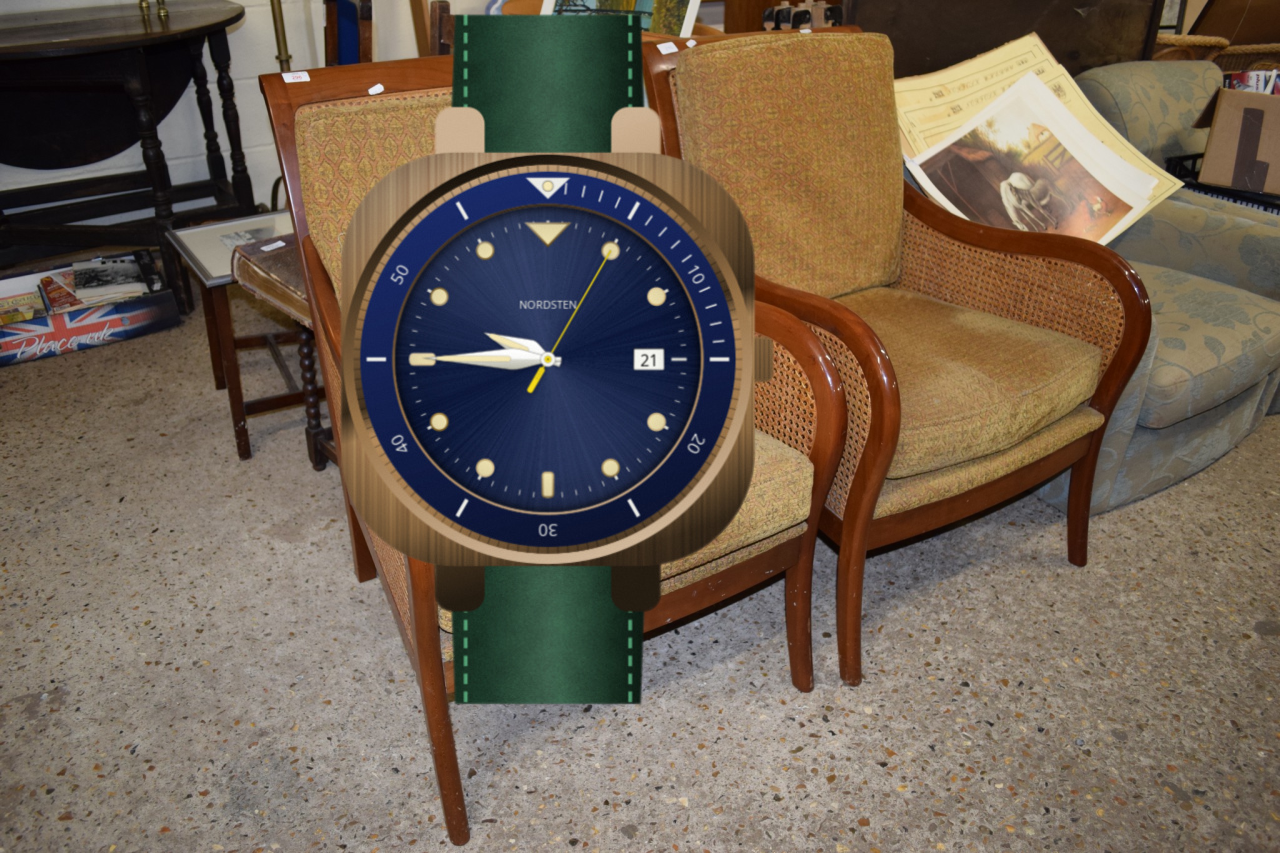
9:45:05
